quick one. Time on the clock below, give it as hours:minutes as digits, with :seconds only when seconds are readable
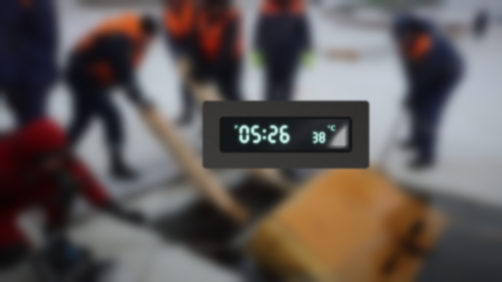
5:26
